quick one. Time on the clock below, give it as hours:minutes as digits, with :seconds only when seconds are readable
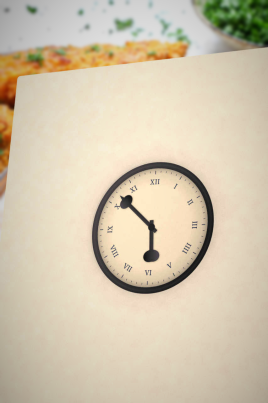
5:52
